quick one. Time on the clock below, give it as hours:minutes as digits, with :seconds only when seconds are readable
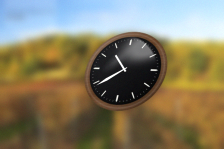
10:39
